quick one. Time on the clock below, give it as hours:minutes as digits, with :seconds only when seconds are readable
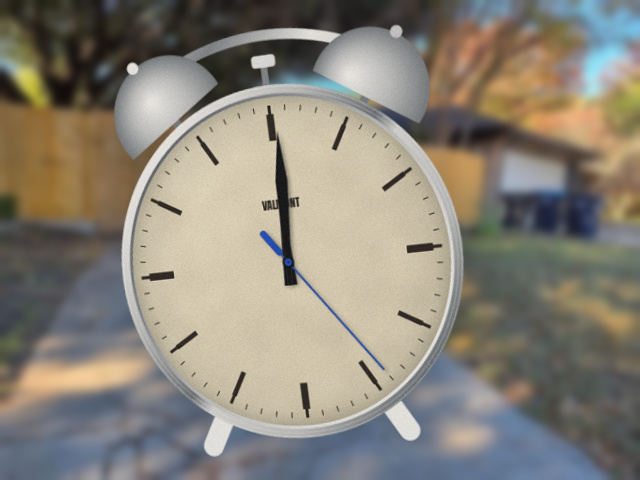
12:00:24
